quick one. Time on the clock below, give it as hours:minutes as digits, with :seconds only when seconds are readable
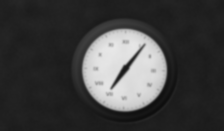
7:06
